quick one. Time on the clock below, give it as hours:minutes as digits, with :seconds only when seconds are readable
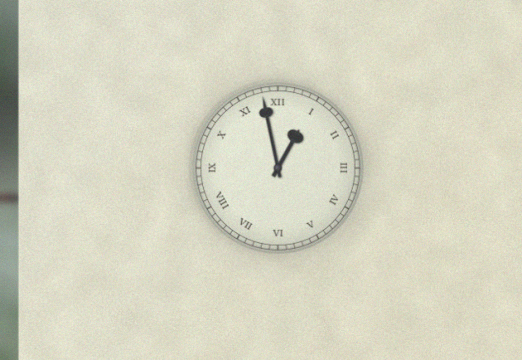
12:58
